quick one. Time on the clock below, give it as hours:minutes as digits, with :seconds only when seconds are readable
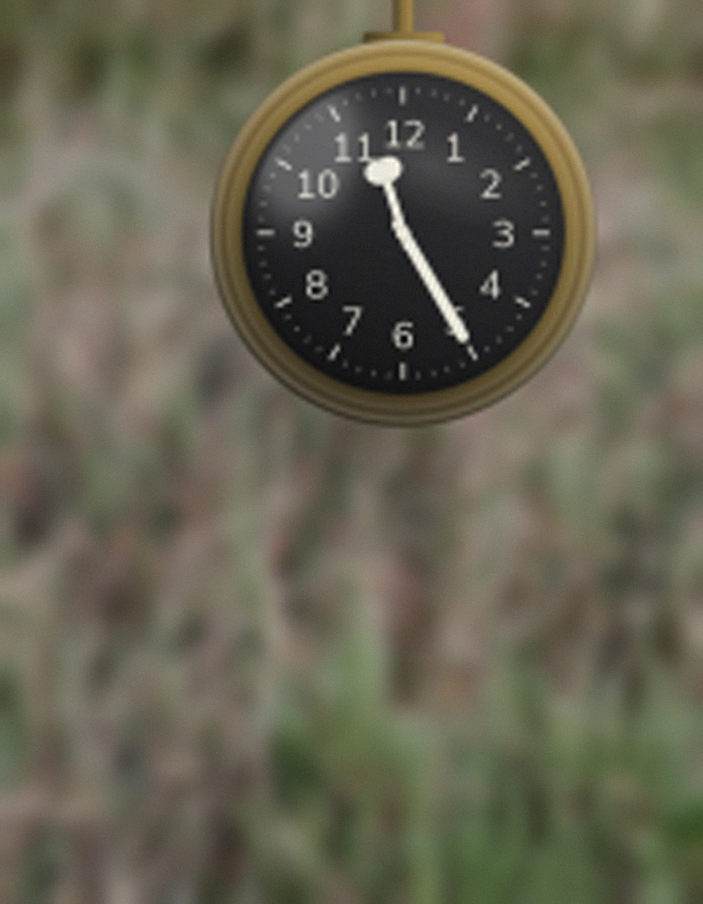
11:25
